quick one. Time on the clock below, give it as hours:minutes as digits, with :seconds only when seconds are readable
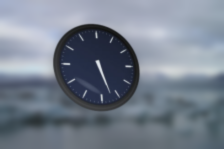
5:27
